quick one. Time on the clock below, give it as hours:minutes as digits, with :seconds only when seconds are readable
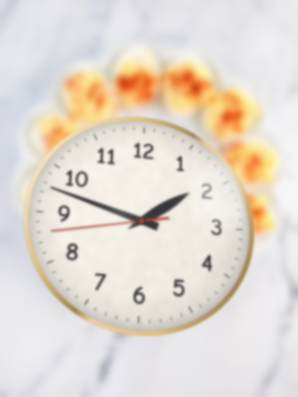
1:47:43
